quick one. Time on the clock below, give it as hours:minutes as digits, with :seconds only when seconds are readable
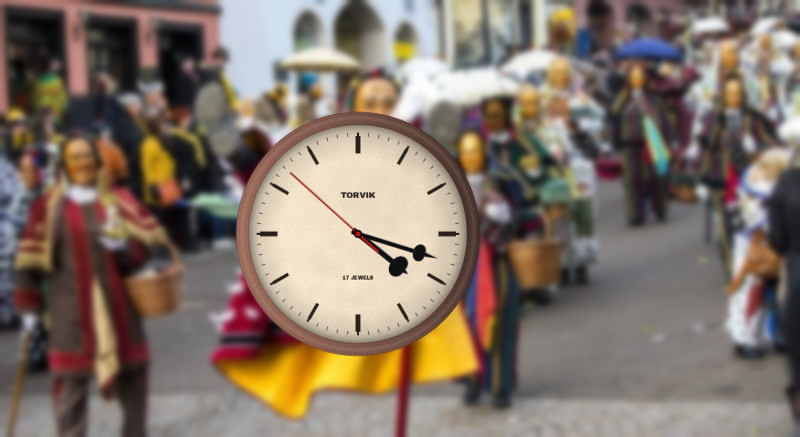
4:17:52
